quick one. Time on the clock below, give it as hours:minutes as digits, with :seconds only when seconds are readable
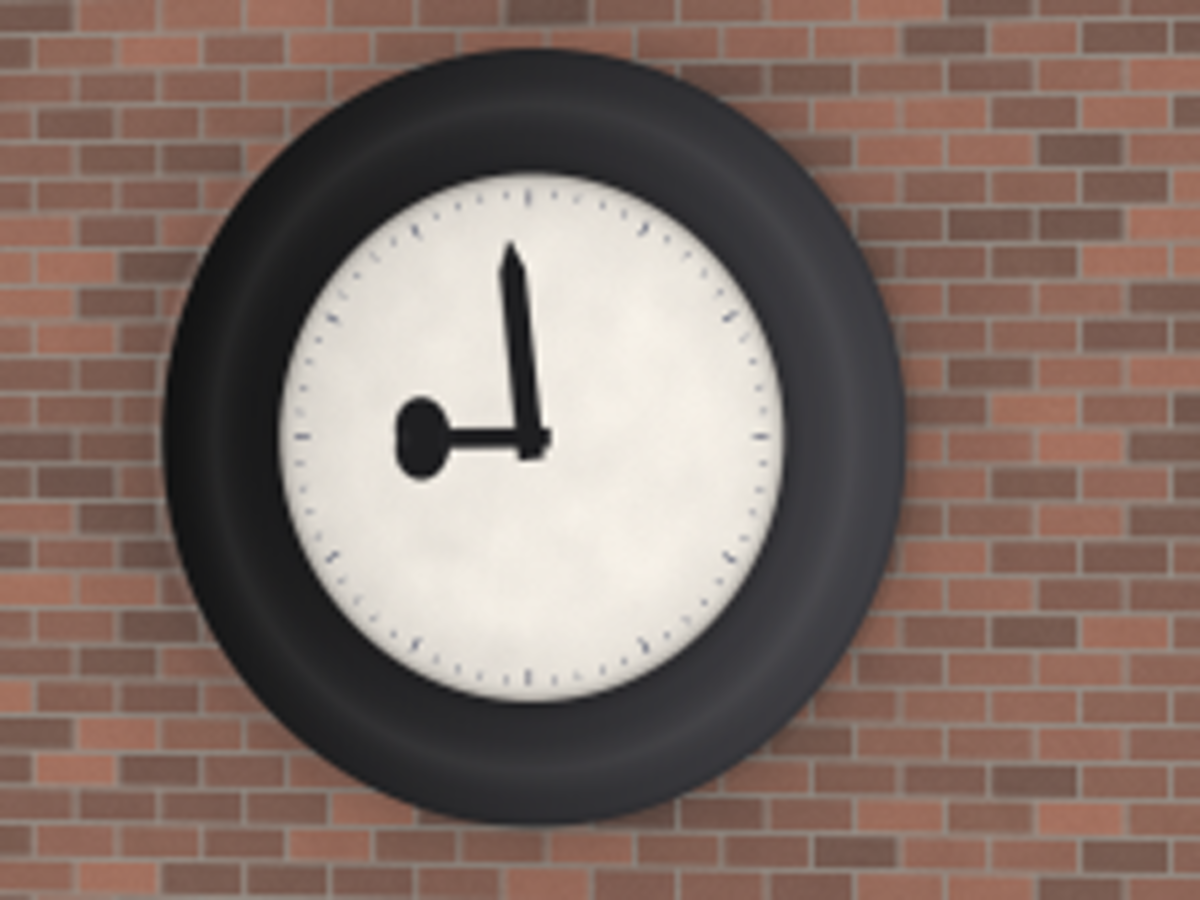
8:59
